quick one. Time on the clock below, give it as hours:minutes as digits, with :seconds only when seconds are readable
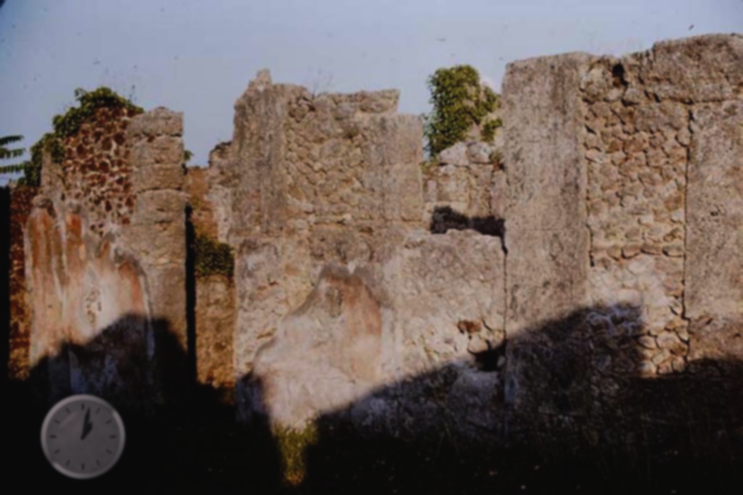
1:02
